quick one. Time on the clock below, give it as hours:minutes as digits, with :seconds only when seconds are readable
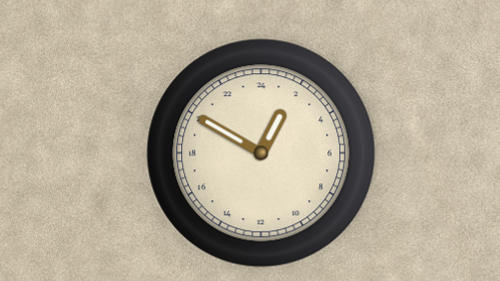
1:50
